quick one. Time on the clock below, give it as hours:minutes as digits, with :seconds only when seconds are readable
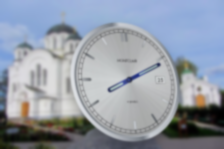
8:11
